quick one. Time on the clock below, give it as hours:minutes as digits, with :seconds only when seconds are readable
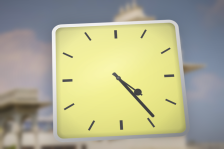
4:24
